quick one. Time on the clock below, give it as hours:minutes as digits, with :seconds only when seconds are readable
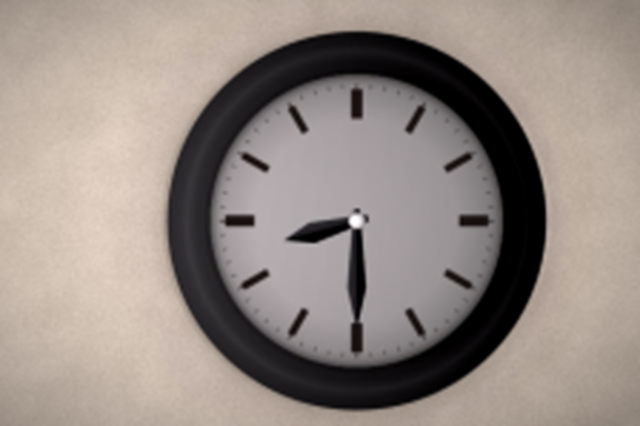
8:30
